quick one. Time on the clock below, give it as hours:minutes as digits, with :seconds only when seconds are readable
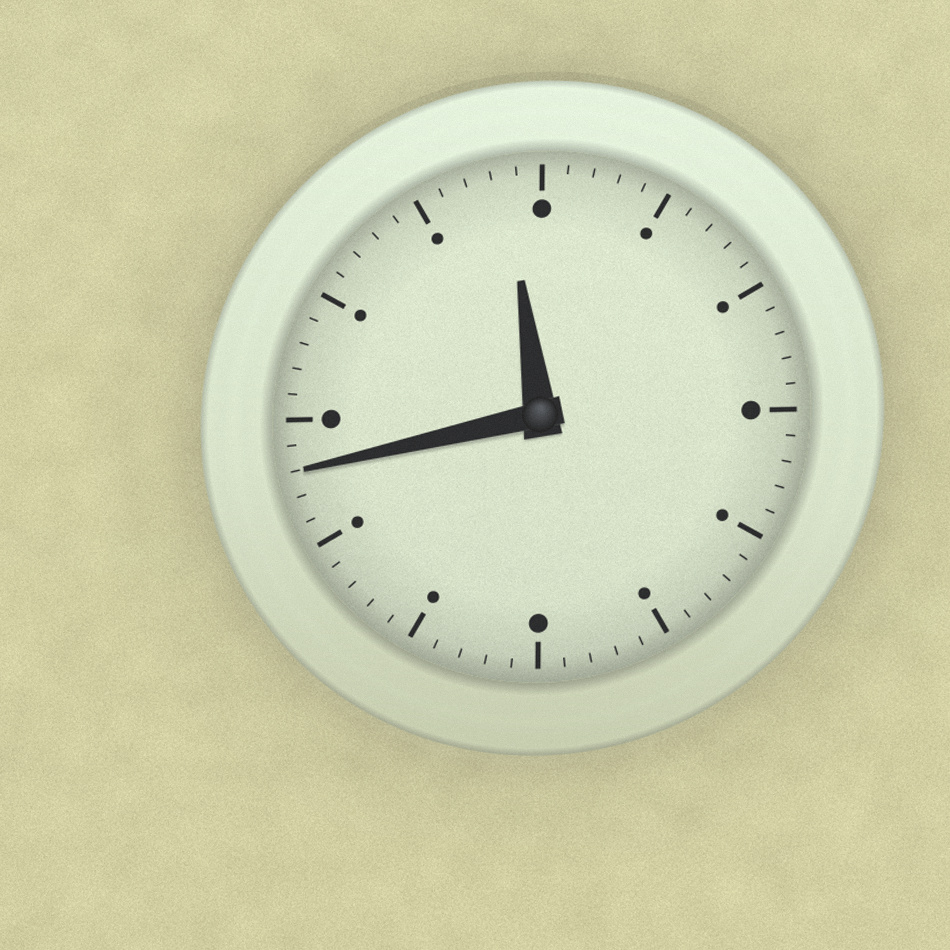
11:43
